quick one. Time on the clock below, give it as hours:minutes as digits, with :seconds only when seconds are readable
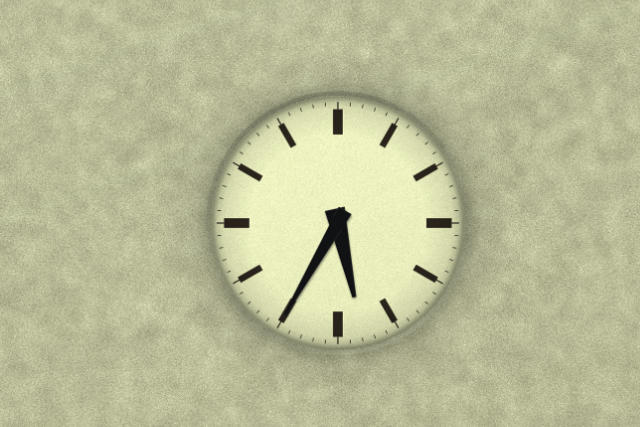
5:35
